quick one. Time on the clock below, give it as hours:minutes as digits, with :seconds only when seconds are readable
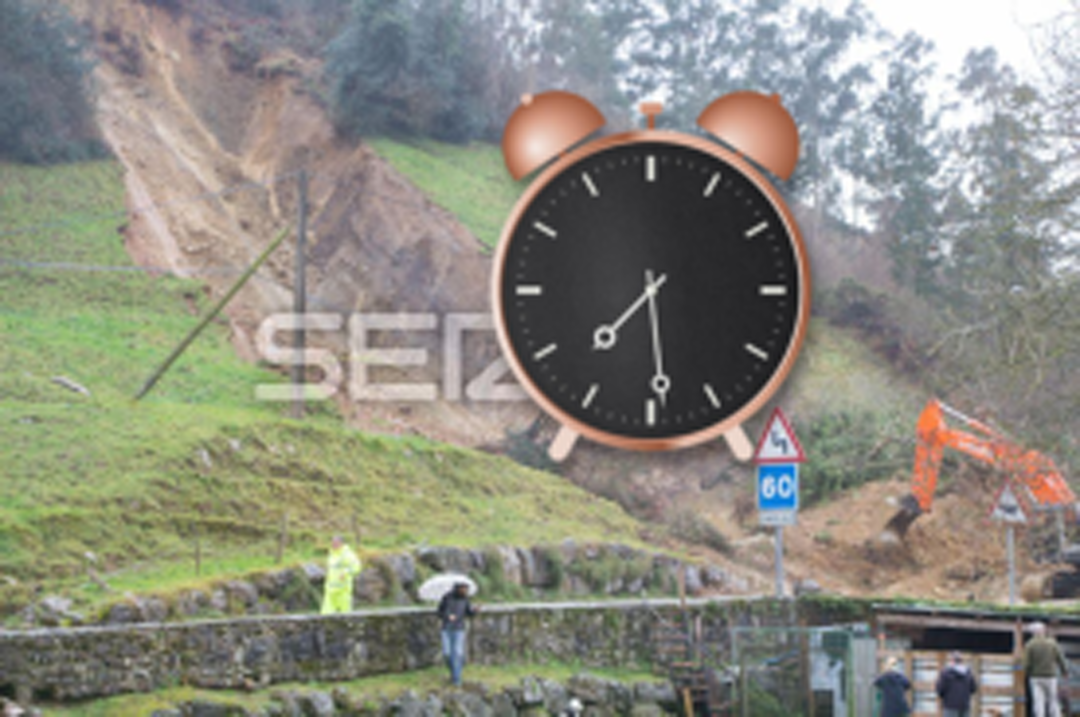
7:29
